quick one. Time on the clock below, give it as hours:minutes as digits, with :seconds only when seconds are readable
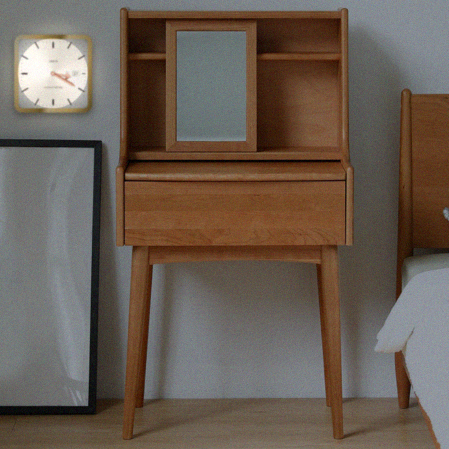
3:20
